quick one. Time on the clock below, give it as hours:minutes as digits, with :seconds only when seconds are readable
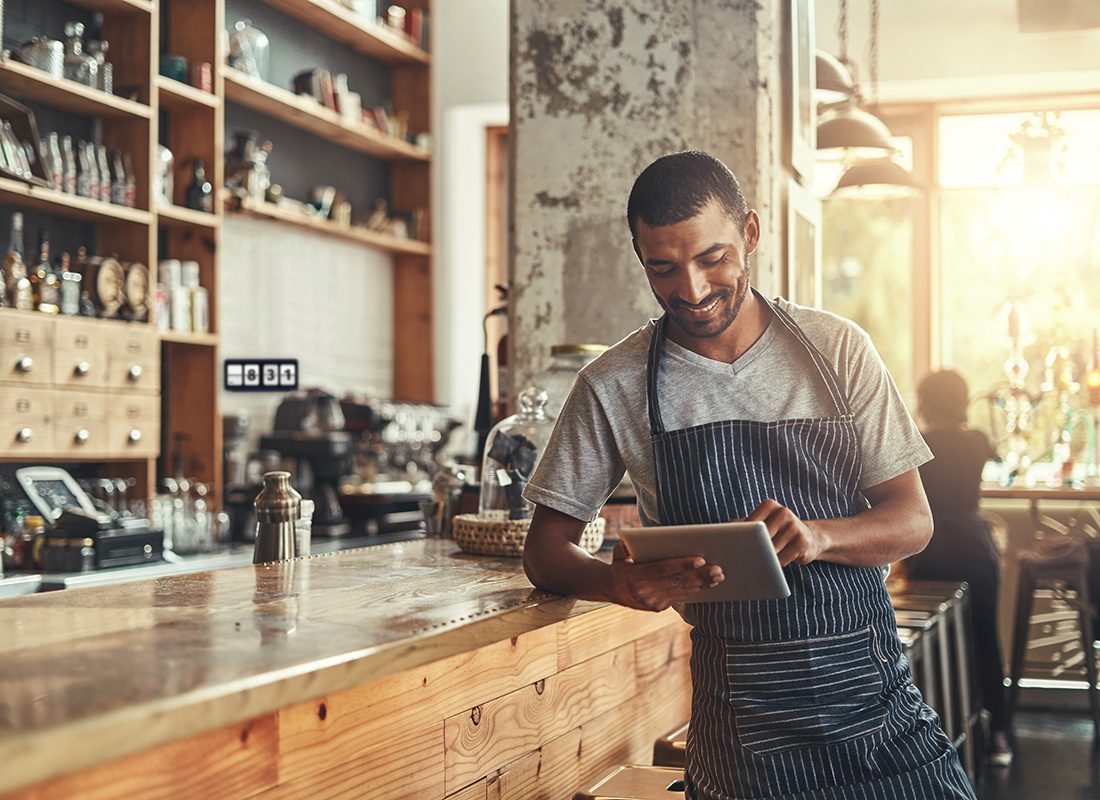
8:31
